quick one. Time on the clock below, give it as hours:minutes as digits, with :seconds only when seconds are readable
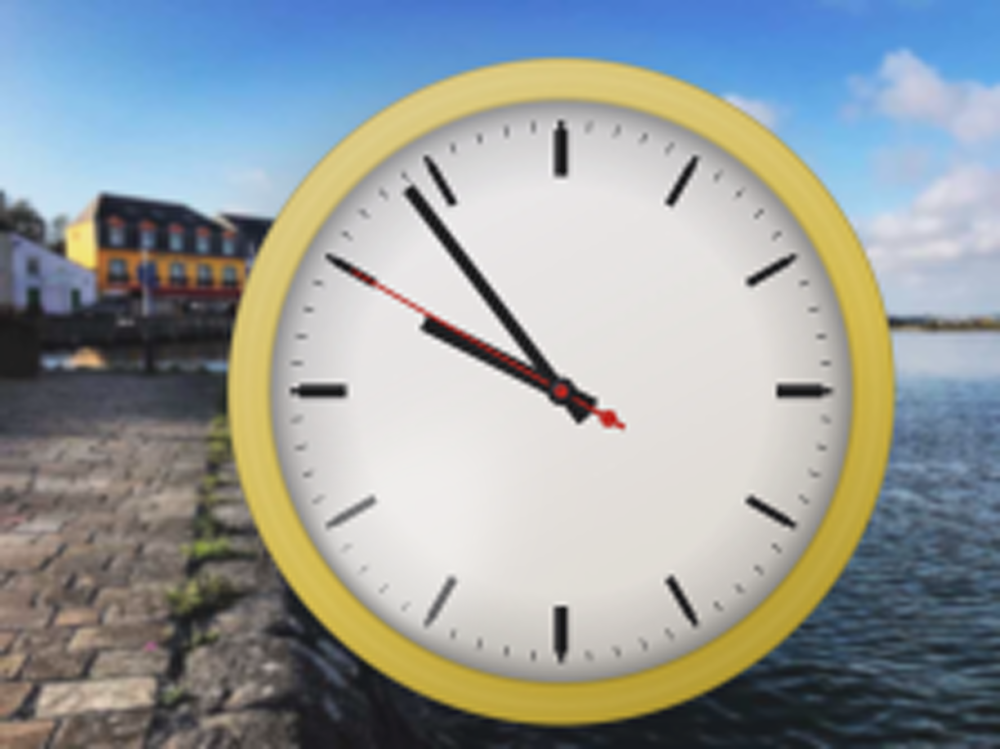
9:53:50
